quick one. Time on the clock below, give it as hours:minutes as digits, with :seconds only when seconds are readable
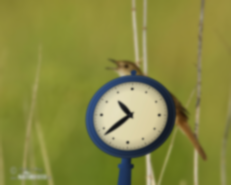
10:38
